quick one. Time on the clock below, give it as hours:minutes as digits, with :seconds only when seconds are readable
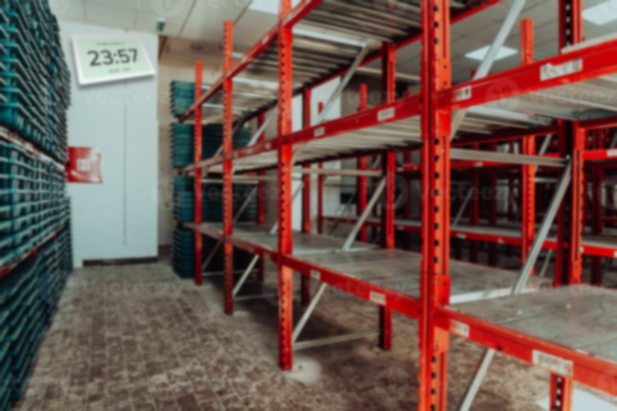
23:57
